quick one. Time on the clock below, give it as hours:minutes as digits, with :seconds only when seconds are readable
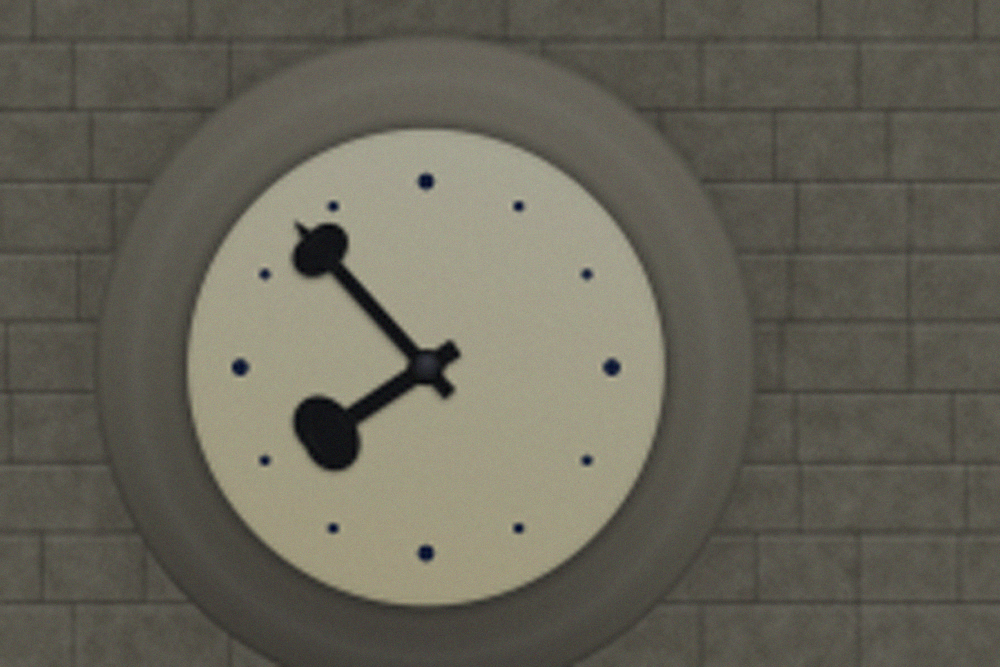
7:53
